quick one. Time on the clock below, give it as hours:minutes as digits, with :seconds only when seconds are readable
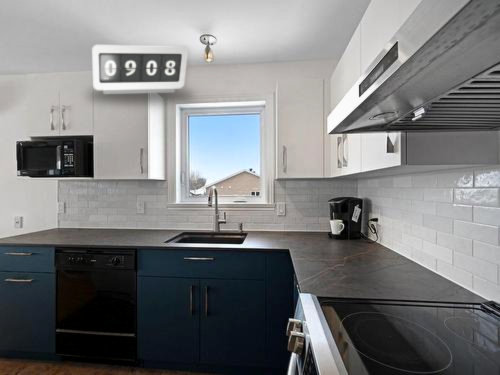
9:08
